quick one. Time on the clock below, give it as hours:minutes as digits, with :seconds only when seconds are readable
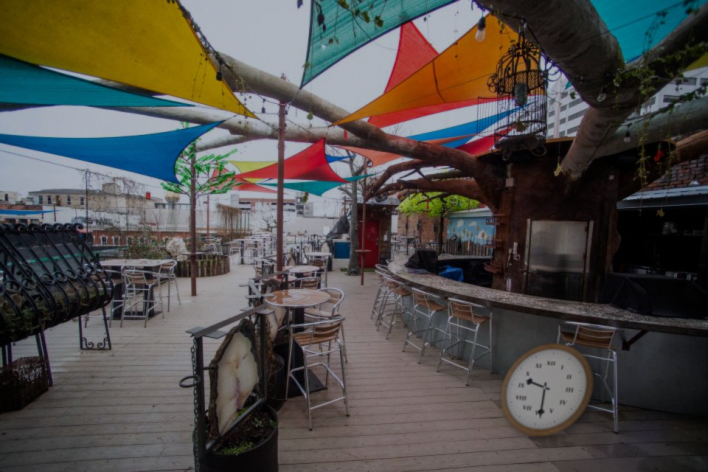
9:29
